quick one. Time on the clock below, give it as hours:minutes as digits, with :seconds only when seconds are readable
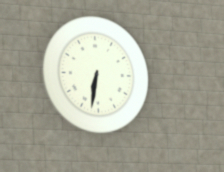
6:32
